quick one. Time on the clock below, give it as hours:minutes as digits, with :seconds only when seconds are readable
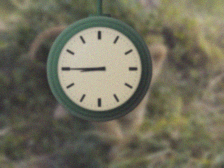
8:45
